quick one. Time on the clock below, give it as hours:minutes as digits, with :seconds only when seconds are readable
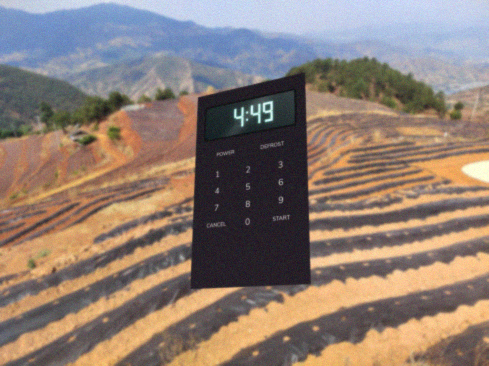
4:49
